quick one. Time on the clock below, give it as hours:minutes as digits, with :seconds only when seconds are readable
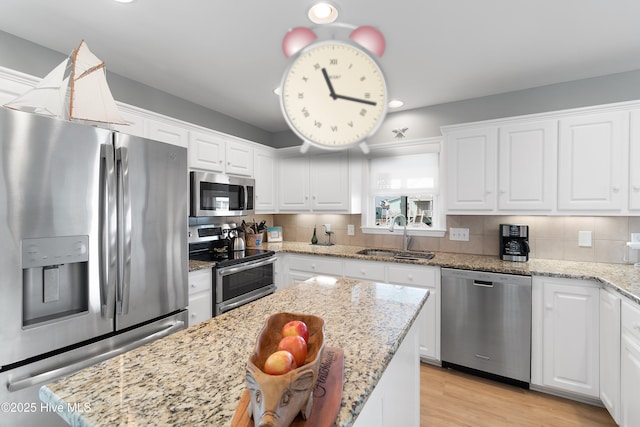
11:17
